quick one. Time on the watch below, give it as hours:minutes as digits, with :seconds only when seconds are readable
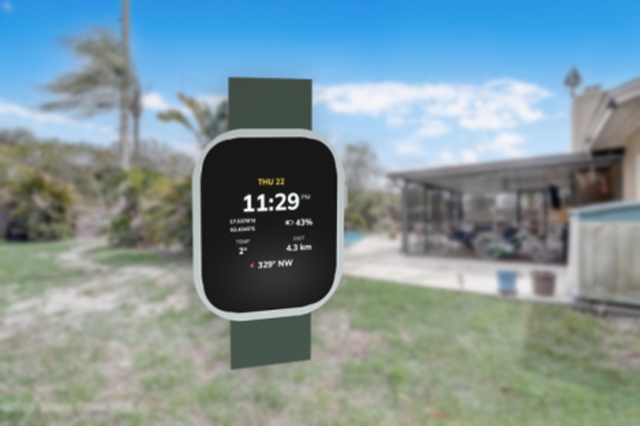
11:29
